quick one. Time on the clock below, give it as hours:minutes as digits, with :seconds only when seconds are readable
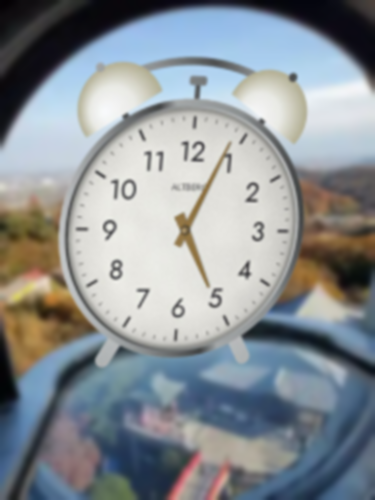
5:04
